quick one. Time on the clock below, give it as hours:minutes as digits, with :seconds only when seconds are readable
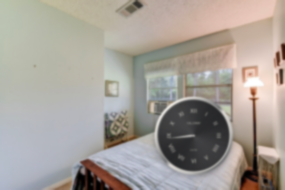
8:44
